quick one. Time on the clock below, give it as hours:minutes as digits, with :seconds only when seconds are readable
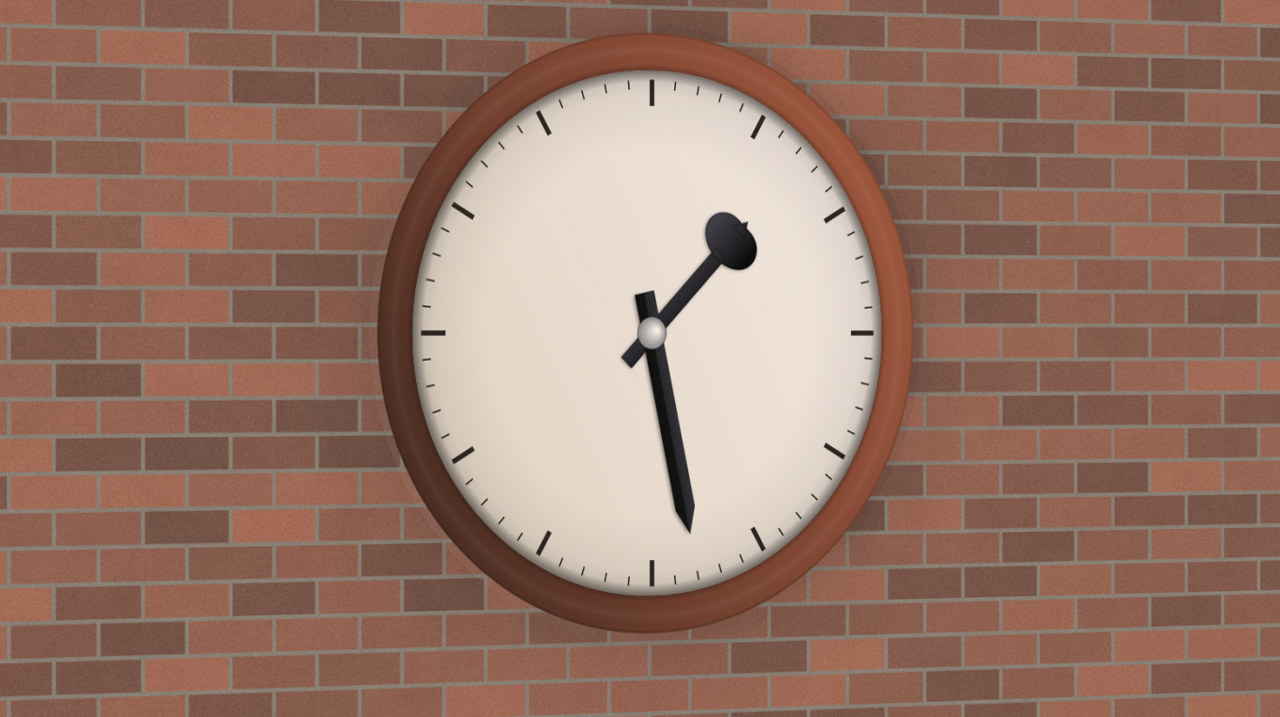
1:28
